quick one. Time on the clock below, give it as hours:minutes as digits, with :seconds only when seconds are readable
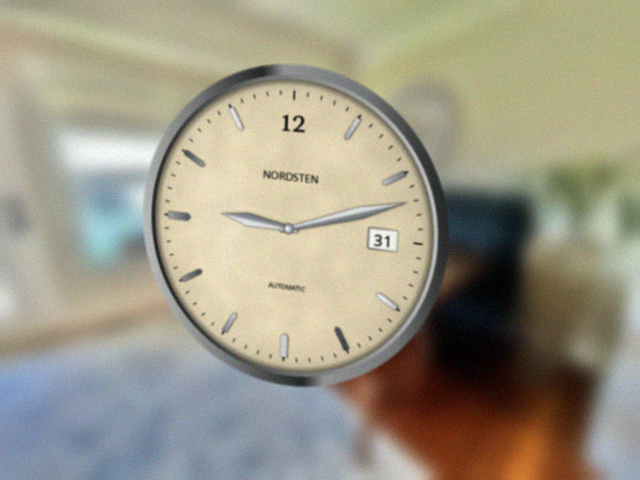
9:12
